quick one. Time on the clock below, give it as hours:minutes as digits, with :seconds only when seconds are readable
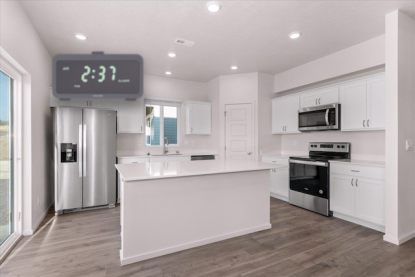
2:37
